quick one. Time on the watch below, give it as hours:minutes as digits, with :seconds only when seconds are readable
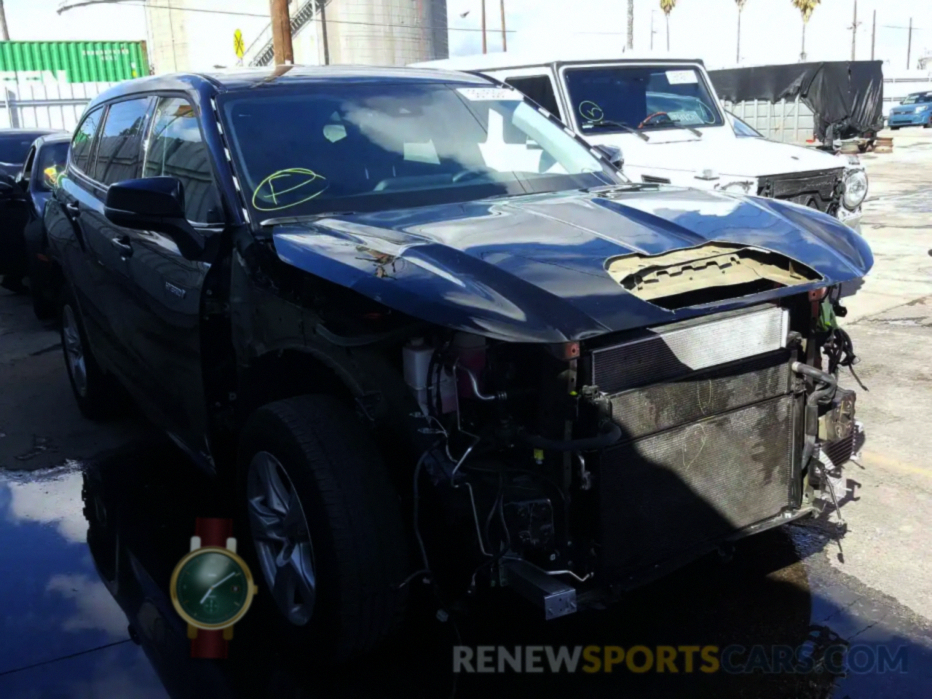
7:09
